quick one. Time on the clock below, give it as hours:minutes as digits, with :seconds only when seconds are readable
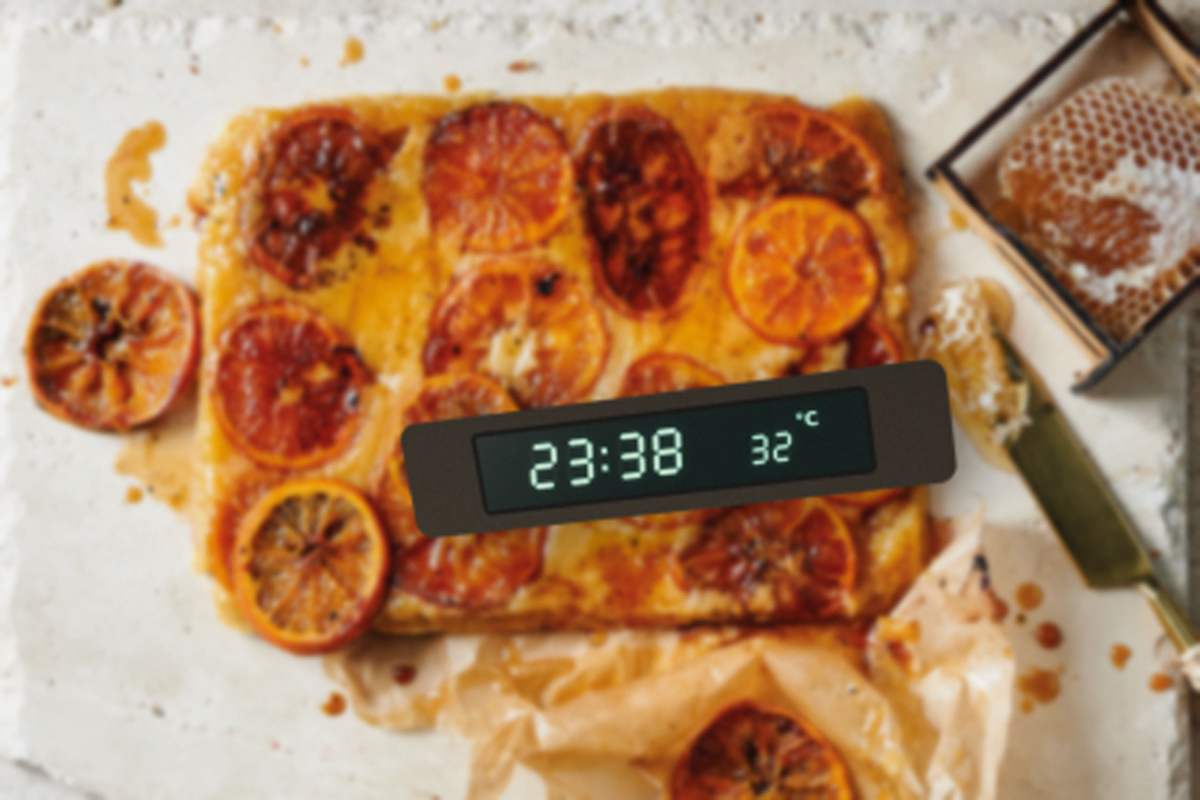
23:38
